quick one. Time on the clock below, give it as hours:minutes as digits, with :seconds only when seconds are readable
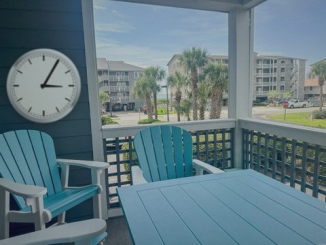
3:05
